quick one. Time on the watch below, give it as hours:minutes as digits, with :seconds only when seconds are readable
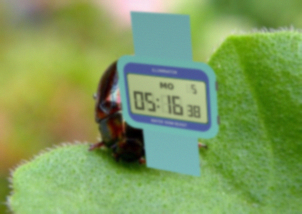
5:16:38
